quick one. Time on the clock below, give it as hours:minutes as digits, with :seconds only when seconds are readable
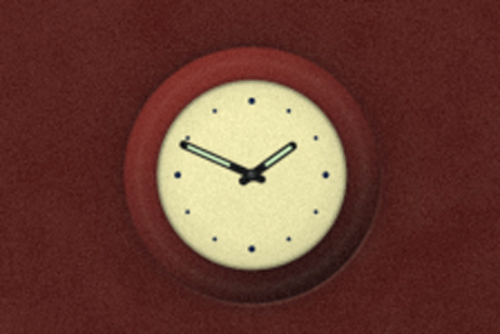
1:49
